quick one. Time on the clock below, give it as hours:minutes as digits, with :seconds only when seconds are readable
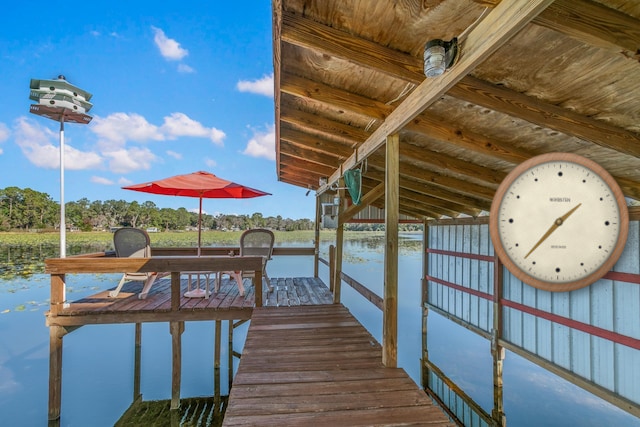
1:37
